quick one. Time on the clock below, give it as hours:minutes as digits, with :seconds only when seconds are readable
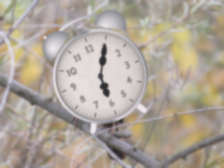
6:05
